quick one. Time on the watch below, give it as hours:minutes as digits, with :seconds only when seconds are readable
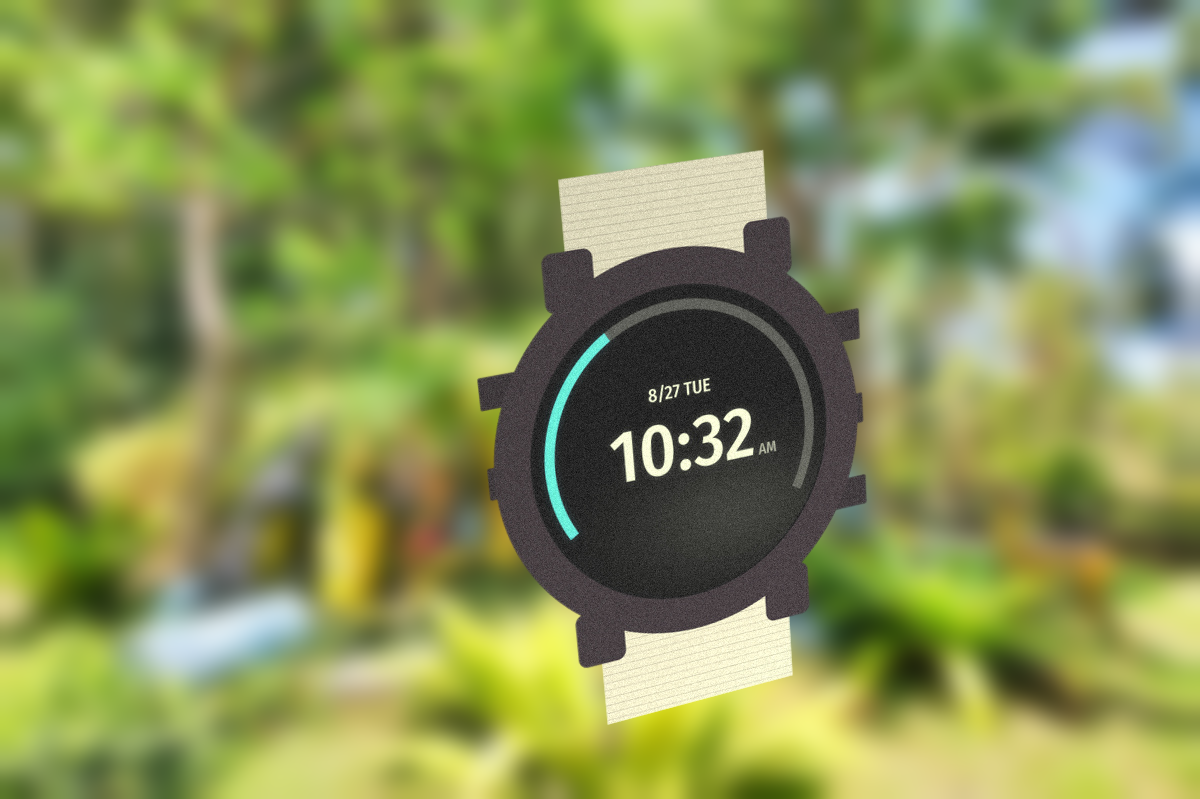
10:32
